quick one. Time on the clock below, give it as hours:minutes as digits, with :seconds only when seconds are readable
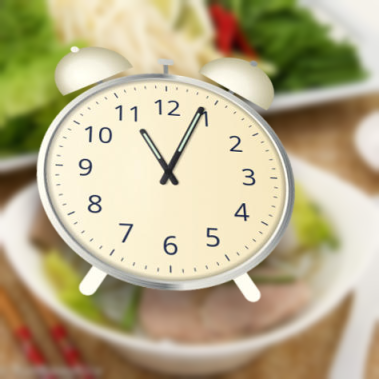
11:04
